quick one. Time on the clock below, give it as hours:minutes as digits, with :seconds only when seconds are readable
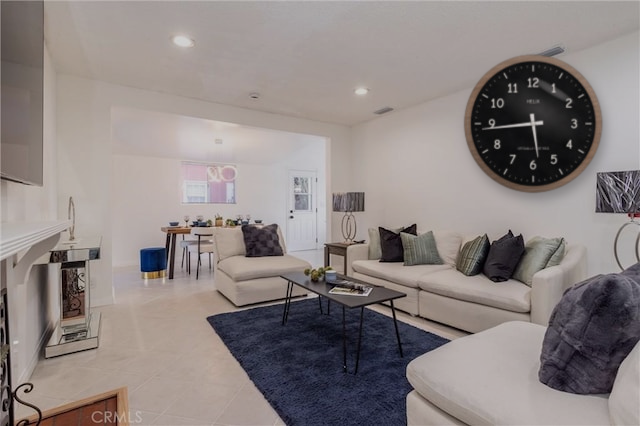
5:44
